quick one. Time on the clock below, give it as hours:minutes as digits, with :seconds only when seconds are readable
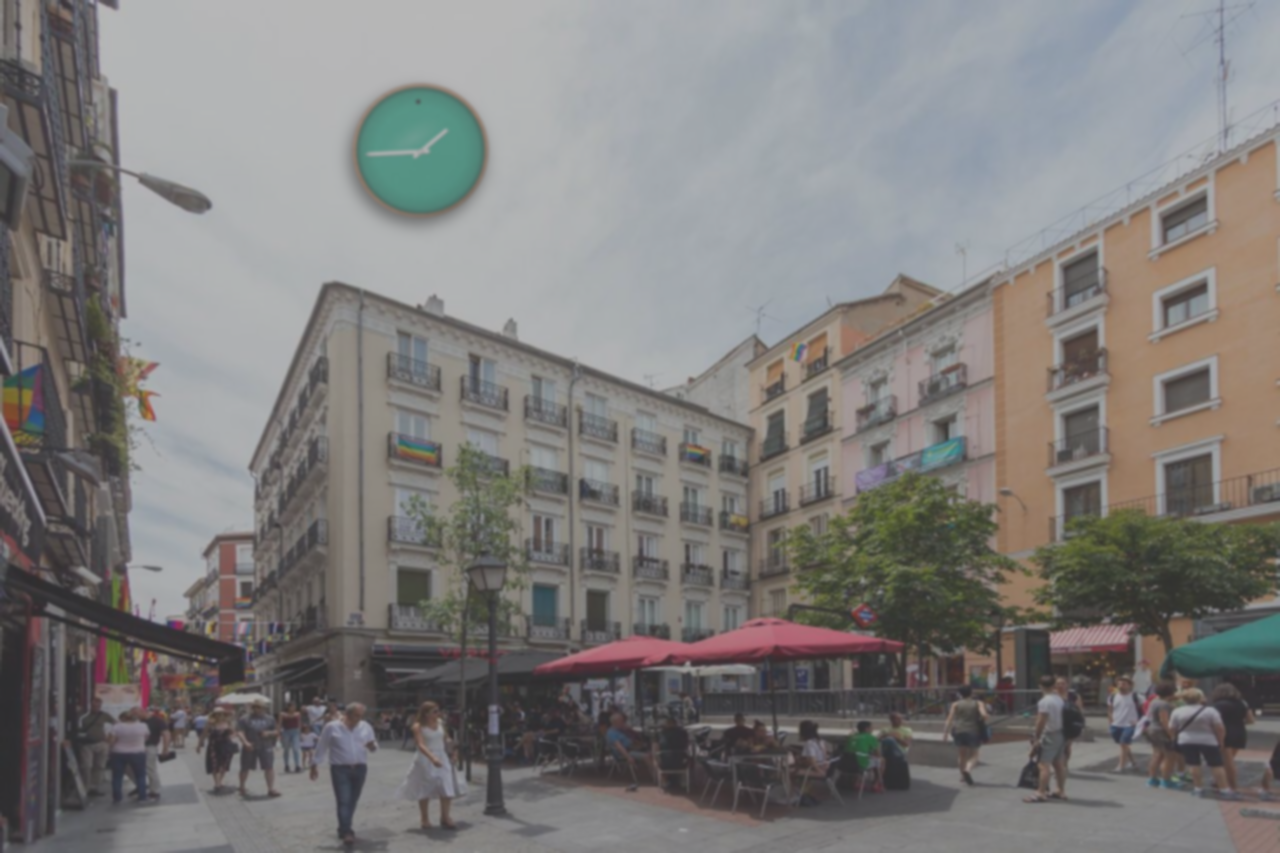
1:45
